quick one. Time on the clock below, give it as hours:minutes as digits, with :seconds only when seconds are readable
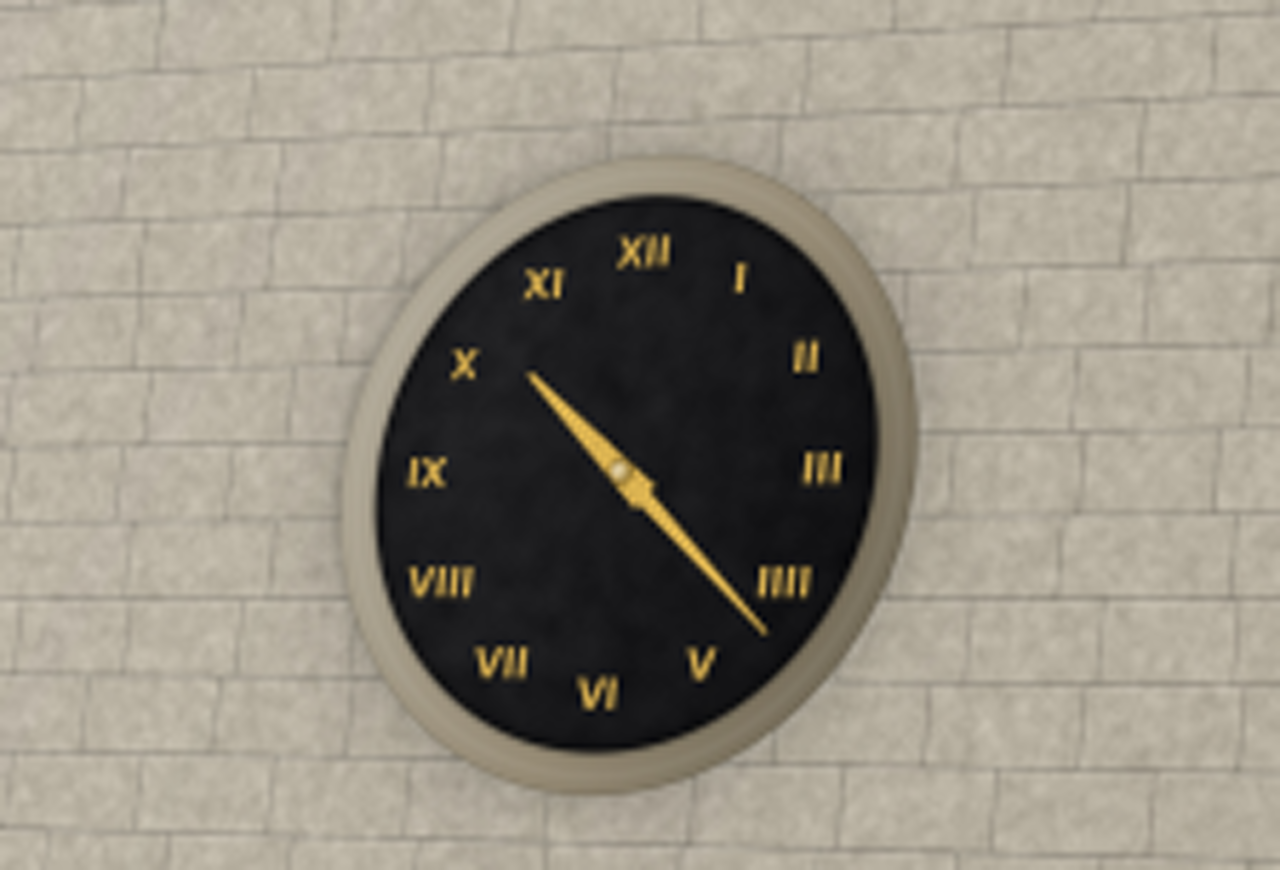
10:22
